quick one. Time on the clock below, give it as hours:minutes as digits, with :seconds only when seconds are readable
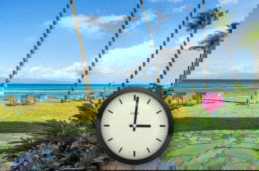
3:01
